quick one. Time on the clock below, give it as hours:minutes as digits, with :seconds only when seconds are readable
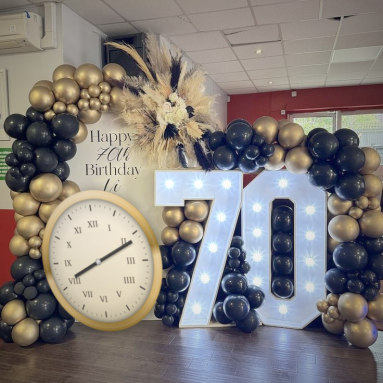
8:11
